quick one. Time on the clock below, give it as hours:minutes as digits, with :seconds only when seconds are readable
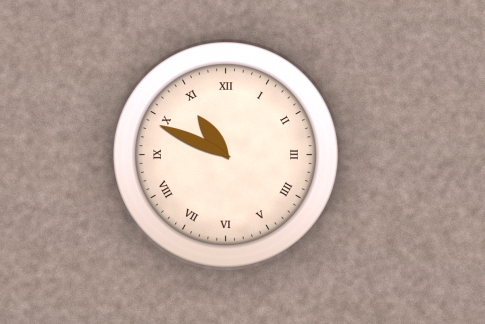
10:49
